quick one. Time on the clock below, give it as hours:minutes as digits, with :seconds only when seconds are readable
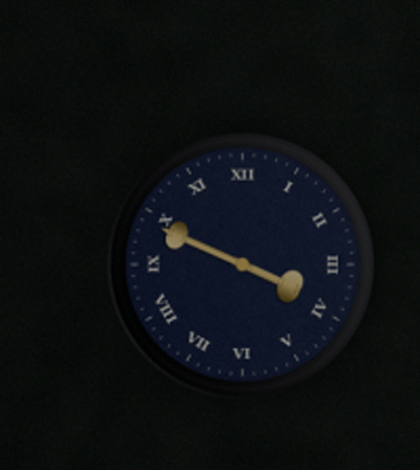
3:49
